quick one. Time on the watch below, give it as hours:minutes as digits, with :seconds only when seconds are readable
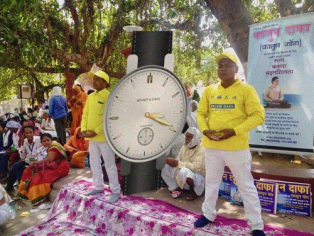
3:19
